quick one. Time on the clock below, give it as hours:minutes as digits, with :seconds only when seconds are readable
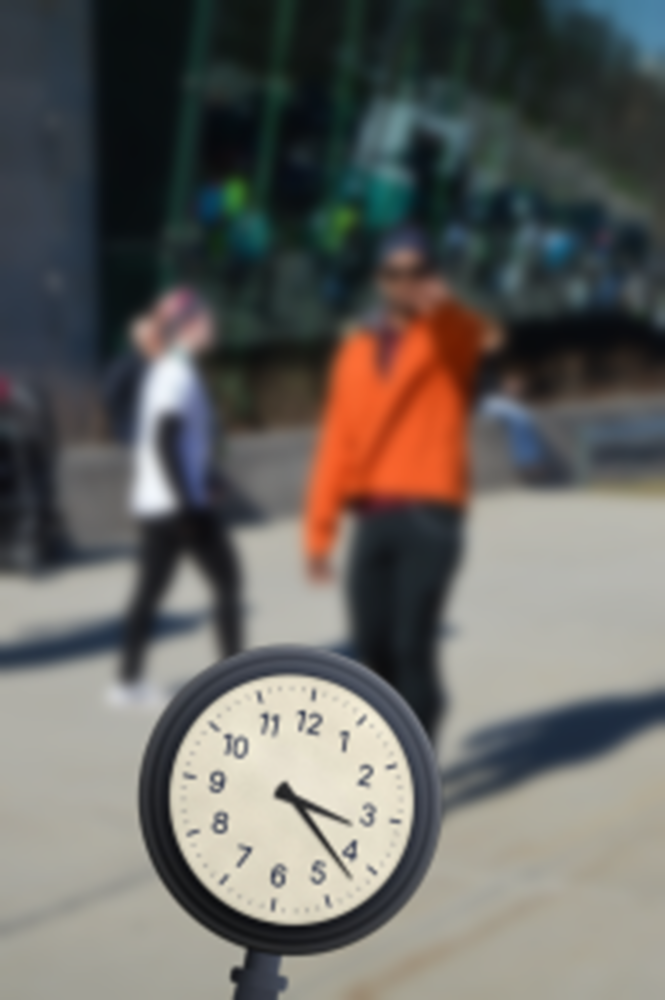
3:22
